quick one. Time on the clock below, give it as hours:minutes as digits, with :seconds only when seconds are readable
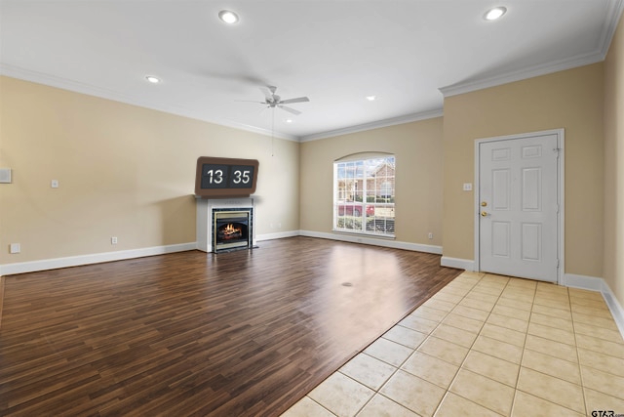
13:35
